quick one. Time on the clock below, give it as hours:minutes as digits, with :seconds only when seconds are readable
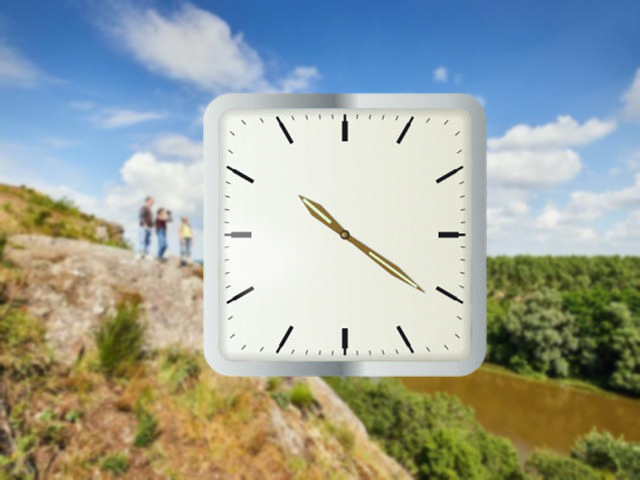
10:21
